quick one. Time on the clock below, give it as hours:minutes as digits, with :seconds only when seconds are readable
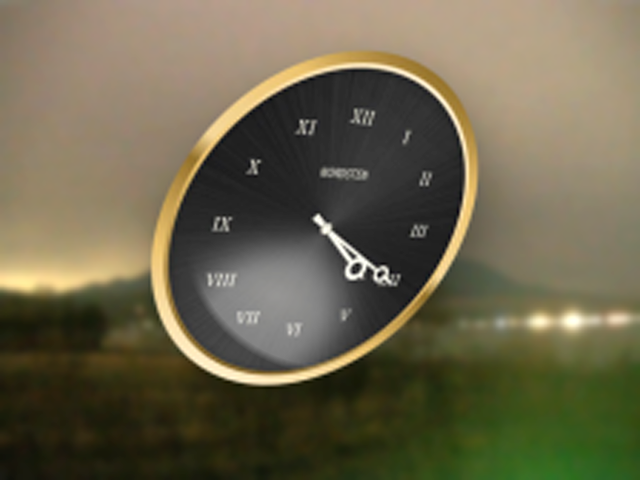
4:20
